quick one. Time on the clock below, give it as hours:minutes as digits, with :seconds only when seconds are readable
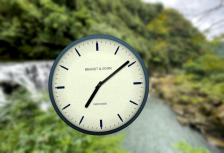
7:09
